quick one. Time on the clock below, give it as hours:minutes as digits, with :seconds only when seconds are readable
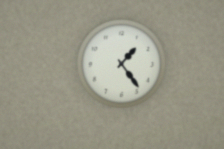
1:24
